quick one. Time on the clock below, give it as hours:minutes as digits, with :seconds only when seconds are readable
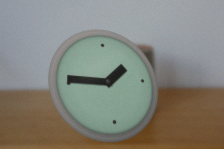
1:46
